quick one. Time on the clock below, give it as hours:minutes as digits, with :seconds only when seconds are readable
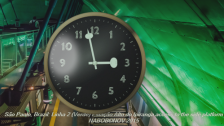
2:58
